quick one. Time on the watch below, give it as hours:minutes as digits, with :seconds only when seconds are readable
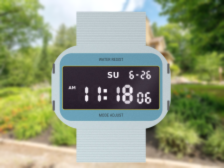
11:18:06
